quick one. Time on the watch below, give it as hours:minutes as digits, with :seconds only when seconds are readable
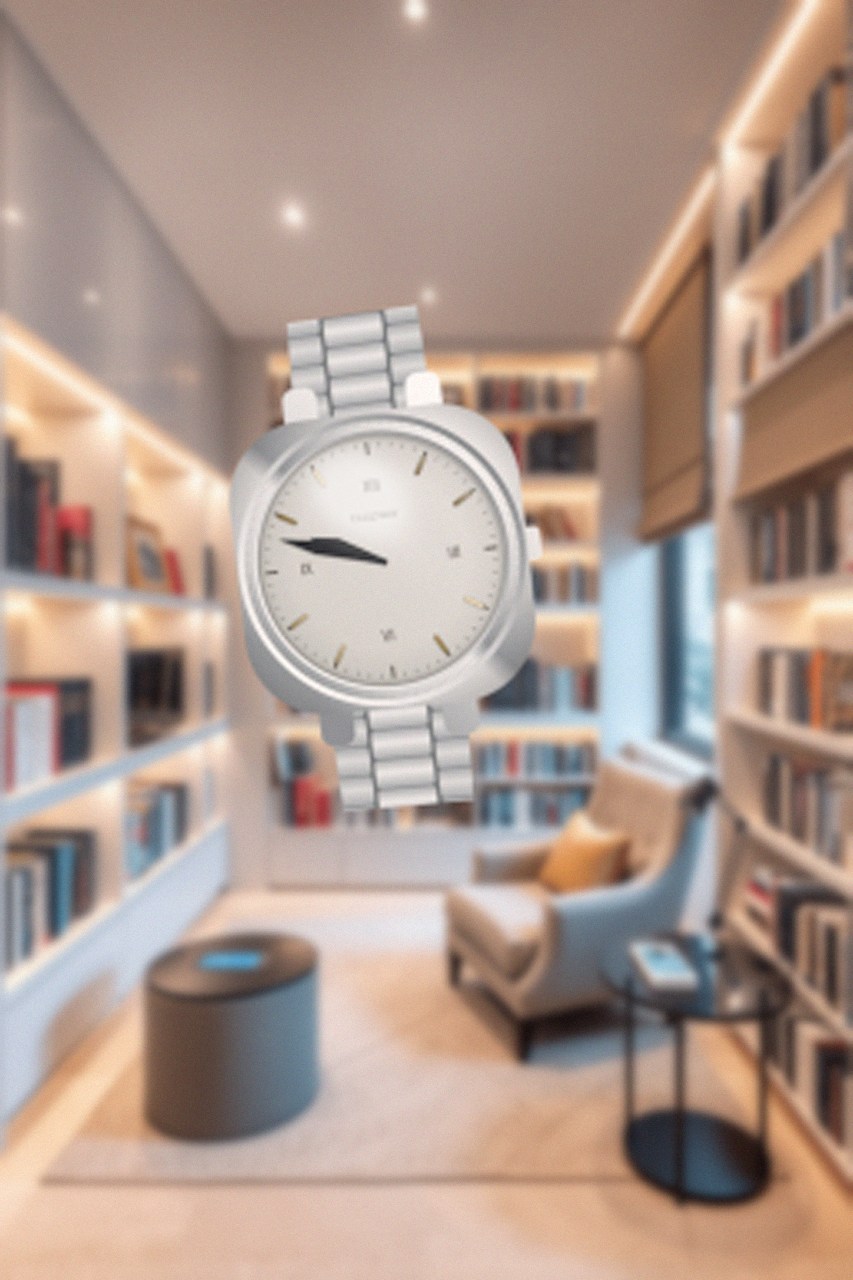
9:48
